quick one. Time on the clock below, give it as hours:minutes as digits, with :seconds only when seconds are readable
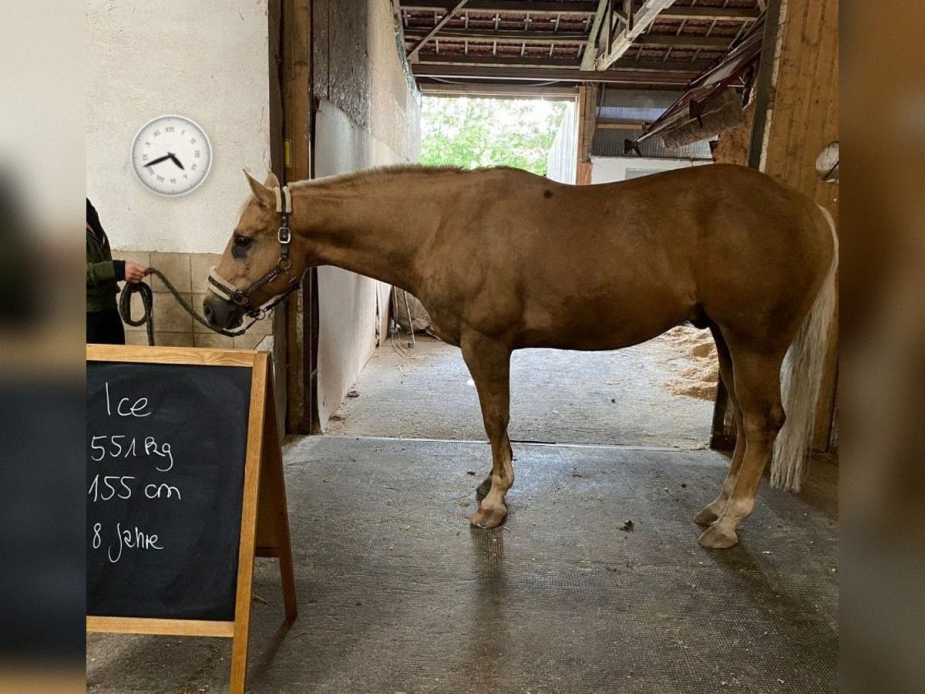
4:42
